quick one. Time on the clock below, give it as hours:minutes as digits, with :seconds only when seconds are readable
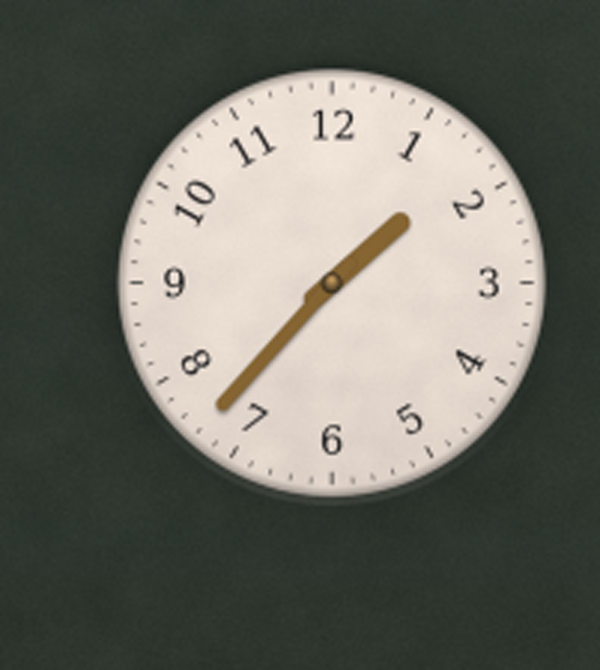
1:37
